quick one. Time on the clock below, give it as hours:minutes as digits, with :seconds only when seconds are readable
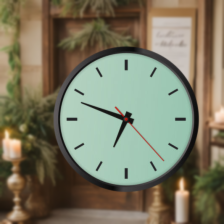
6:48:23
